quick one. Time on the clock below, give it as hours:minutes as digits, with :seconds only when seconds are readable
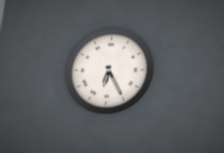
6:25
